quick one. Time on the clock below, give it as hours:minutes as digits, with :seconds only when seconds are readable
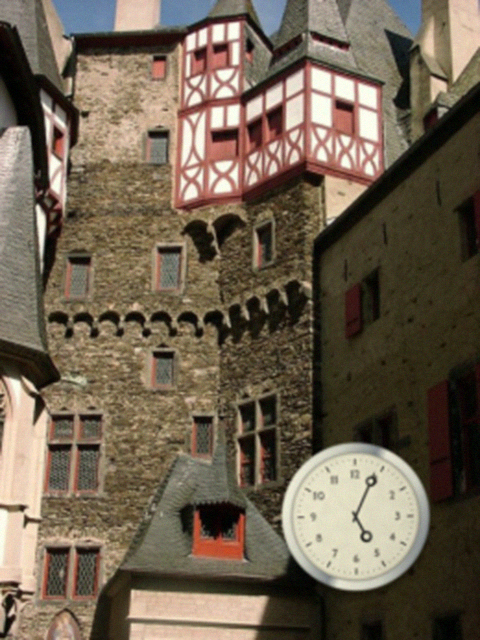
5:04
